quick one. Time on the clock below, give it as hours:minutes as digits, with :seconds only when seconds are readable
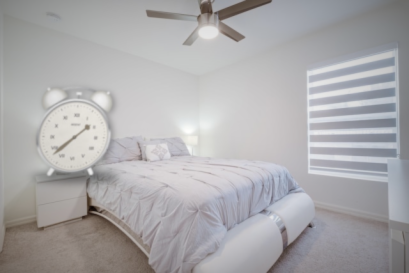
1:38
